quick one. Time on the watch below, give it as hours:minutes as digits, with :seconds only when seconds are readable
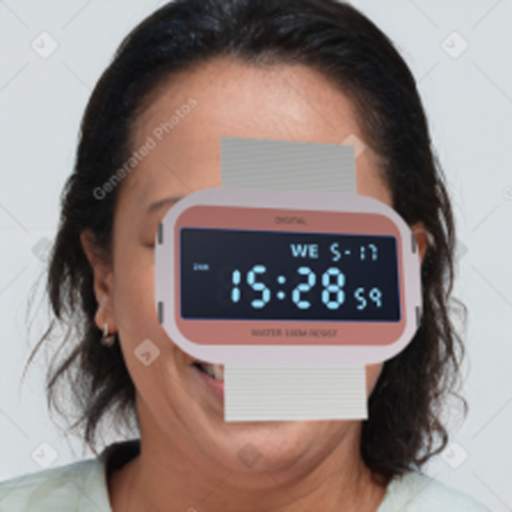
15:28:59
